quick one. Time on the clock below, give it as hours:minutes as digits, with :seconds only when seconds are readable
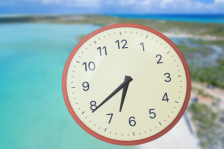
6:39
